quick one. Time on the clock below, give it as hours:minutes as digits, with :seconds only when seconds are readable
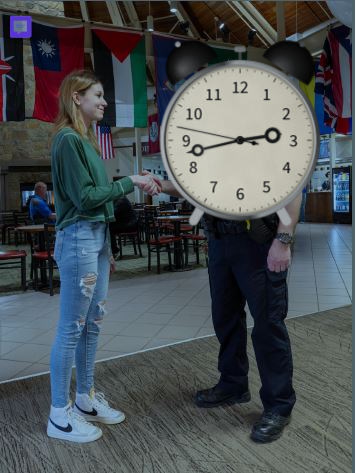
2:42:47
